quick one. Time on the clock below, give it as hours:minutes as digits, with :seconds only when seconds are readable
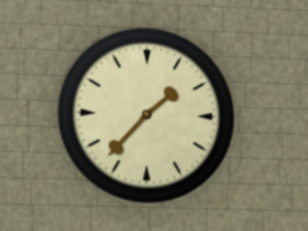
1:37
